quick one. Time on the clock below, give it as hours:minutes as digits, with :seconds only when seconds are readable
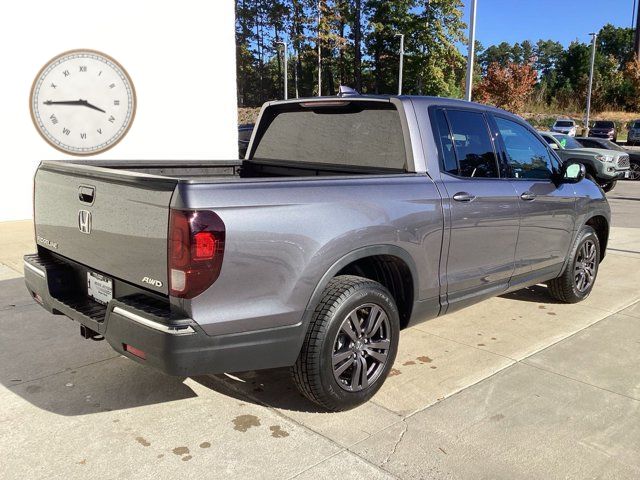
3:45
